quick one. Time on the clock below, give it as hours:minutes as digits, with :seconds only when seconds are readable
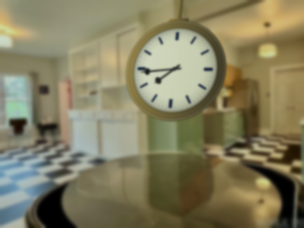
7:44
